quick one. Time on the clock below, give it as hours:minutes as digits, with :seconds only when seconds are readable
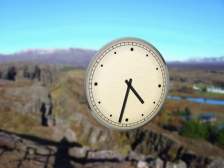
4:32
